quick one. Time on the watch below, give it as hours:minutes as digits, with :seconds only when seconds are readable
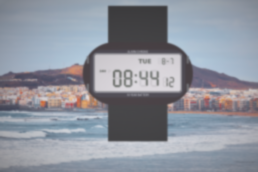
8:44:12
